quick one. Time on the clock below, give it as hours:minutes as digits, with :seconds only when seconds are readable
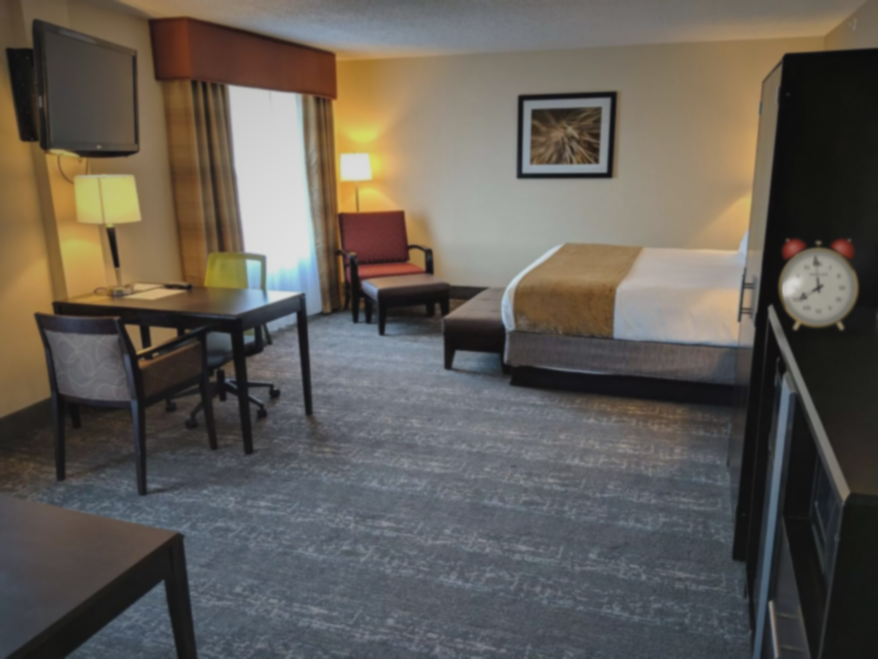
7:59
